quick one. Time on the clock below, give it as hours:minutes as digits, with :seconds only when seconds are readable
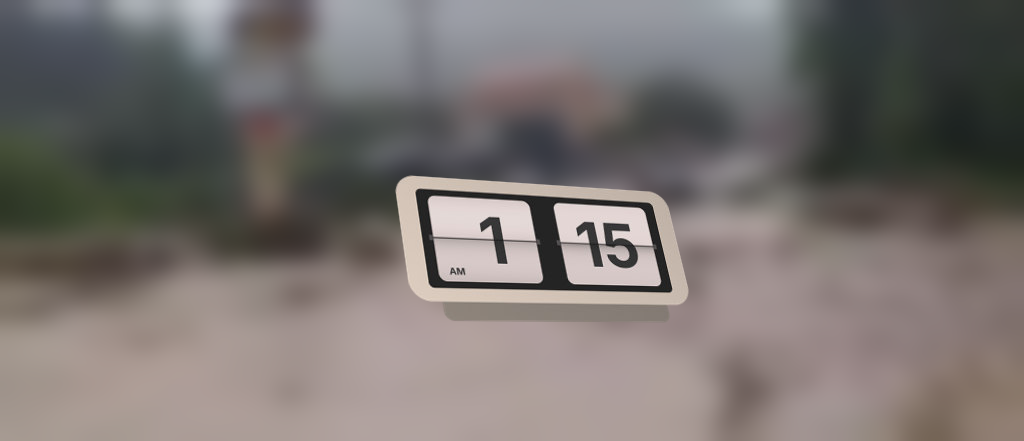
1:15
